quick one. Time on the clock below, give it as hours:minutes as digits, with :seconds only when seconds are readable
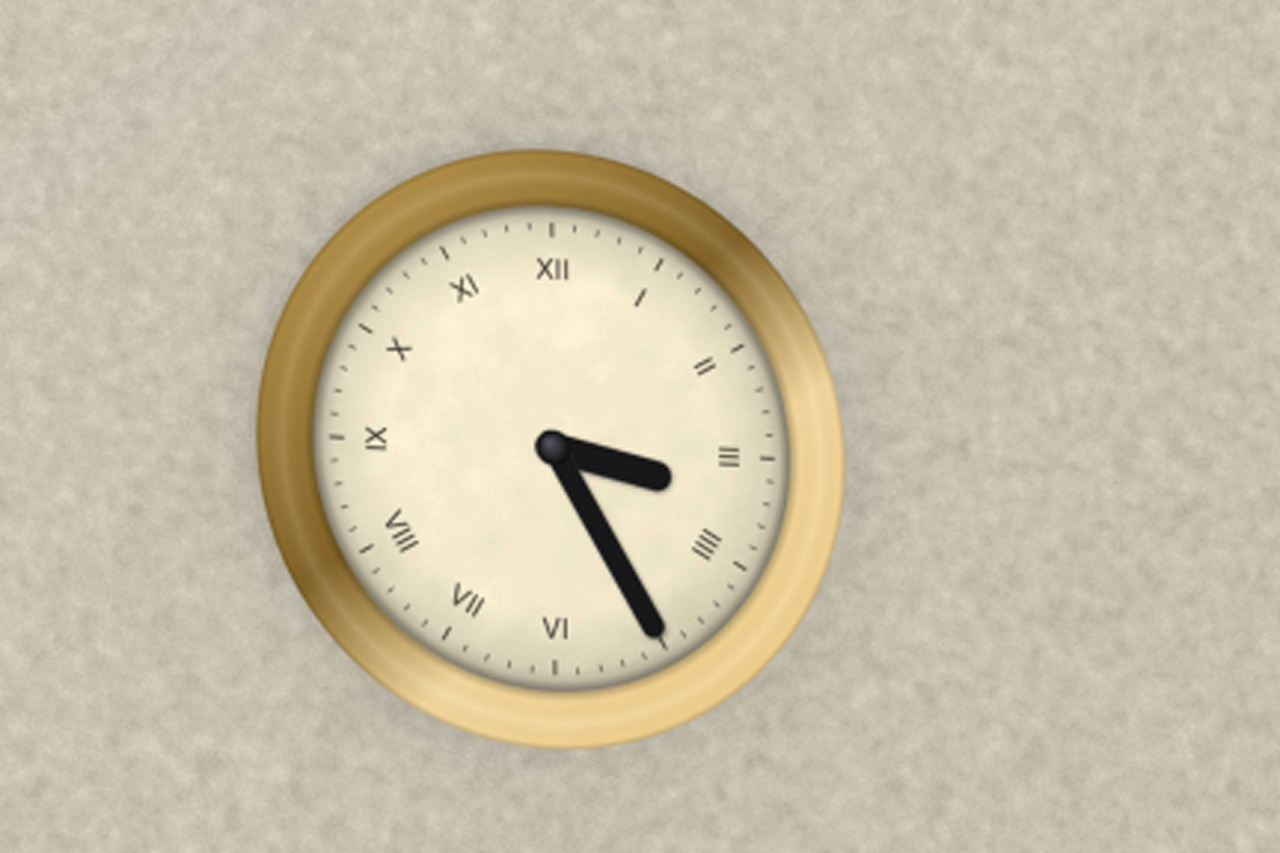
3:25
